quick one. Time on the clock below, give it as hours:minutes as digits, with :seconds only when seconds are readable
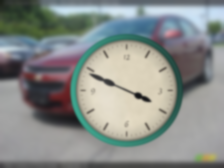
3:49
